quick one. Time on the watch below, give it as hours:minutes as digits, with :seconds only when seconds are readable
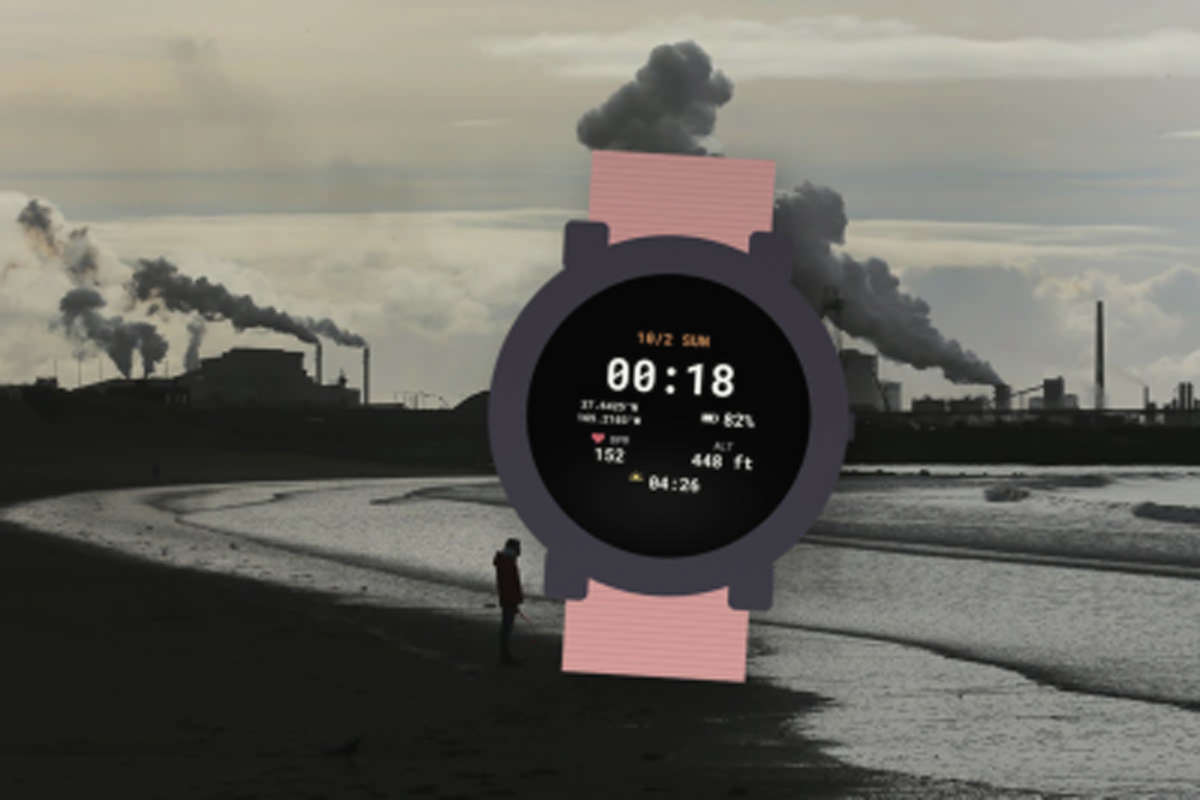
0:18
